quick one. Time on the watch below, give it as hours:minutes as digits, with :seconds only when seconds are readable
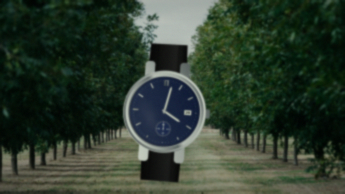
4:02
